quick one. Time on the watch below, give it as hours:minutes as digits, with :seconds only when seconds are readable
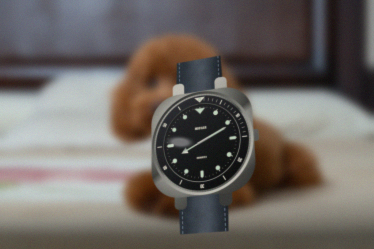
8:11
